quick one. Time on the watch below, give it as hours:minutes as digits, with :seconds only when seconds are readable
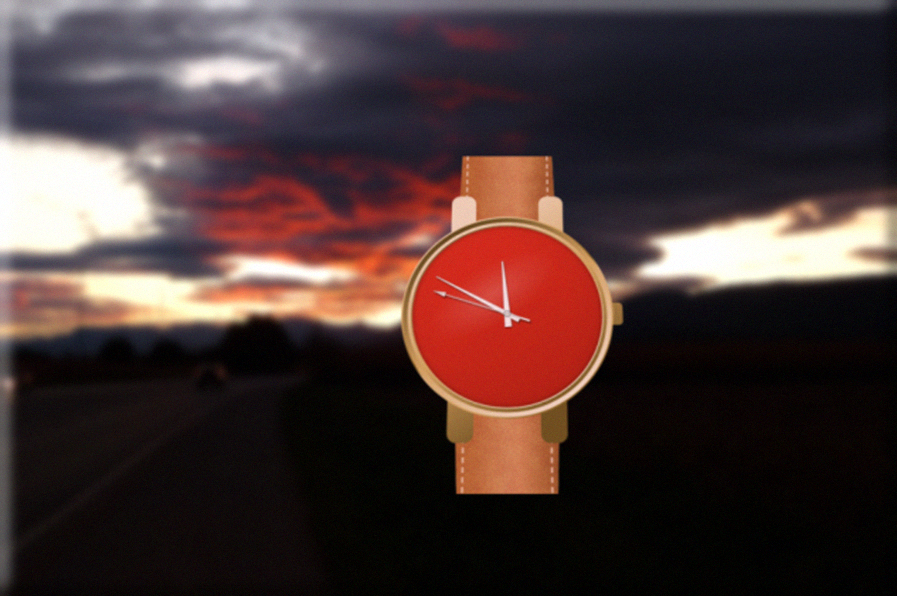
11:49:48
